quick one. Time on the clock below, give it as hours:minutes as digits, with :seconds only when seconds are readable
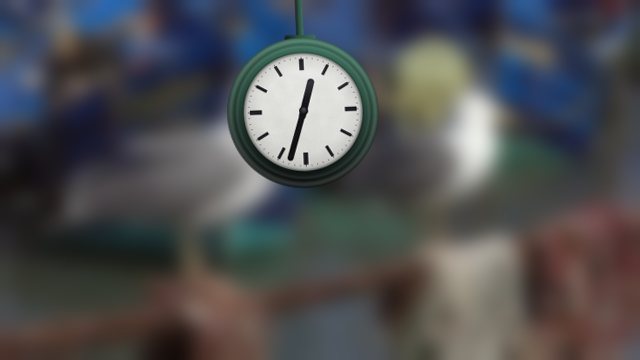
12:33
